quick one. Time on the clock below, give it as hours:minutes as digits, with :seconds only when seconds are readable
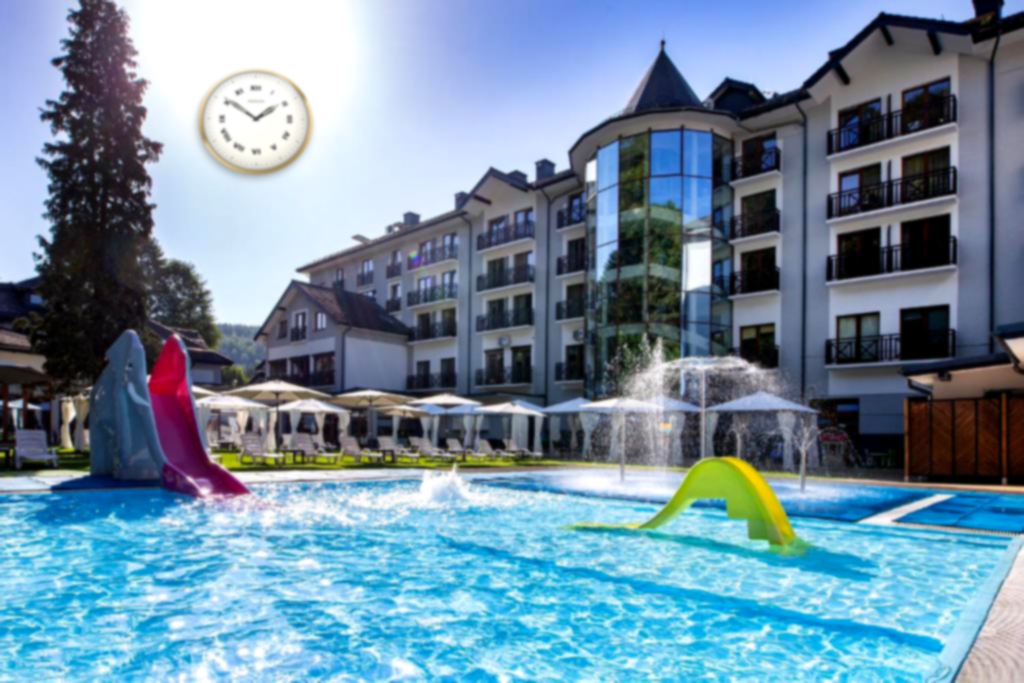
1:51
